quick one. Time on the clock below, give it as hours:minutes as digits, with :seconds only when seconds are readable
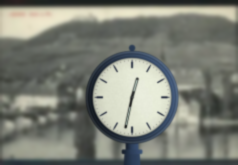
12:32
